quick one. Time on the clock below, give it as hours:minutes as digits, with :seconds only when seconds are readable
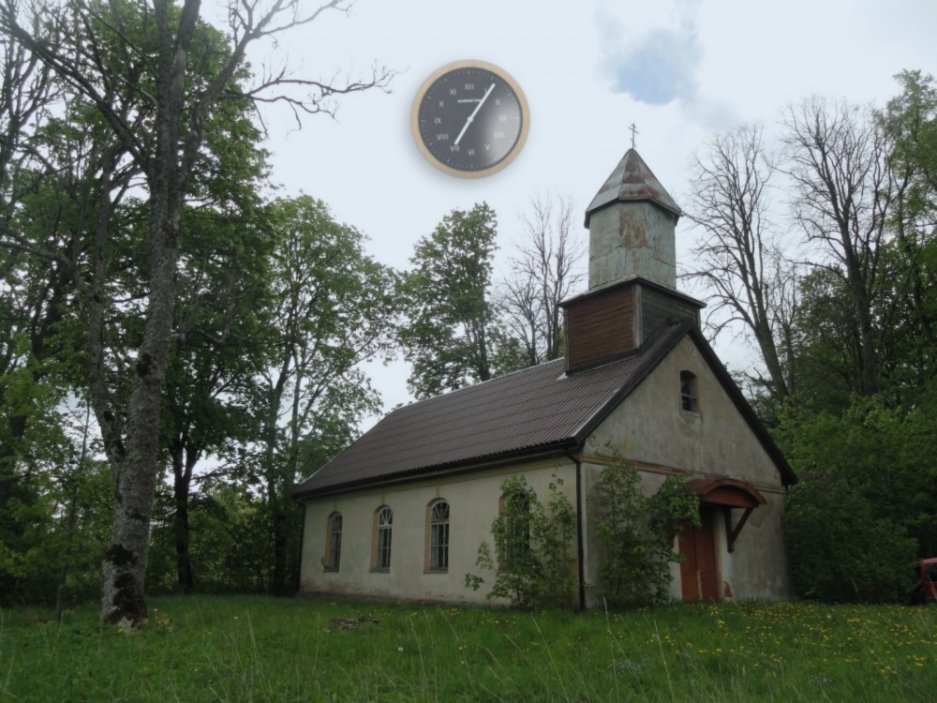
7:06
